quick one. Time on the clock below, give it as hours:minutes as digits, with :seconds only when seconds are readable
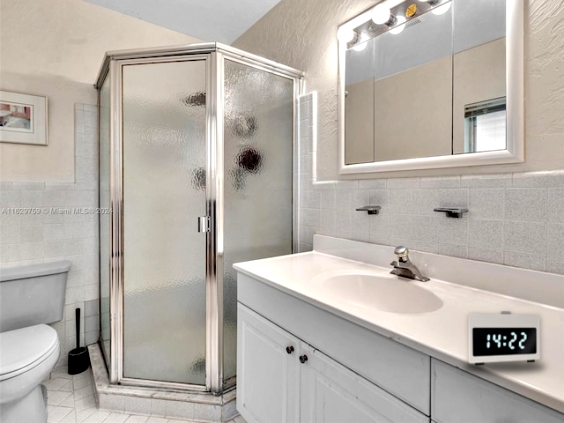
14:22
